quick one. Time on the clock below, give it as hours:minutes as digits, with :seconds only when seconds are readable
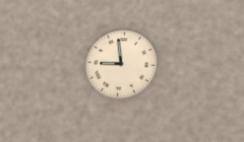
8:58
